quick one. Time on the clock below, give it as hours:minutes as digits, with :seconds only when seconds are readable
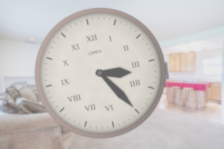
3:25
